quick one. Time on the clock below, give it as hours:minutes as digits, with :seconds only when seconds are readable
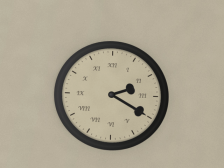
2:20
